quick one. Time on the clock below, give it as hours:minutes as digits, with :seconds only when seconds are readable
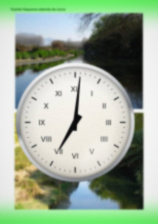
7:01
